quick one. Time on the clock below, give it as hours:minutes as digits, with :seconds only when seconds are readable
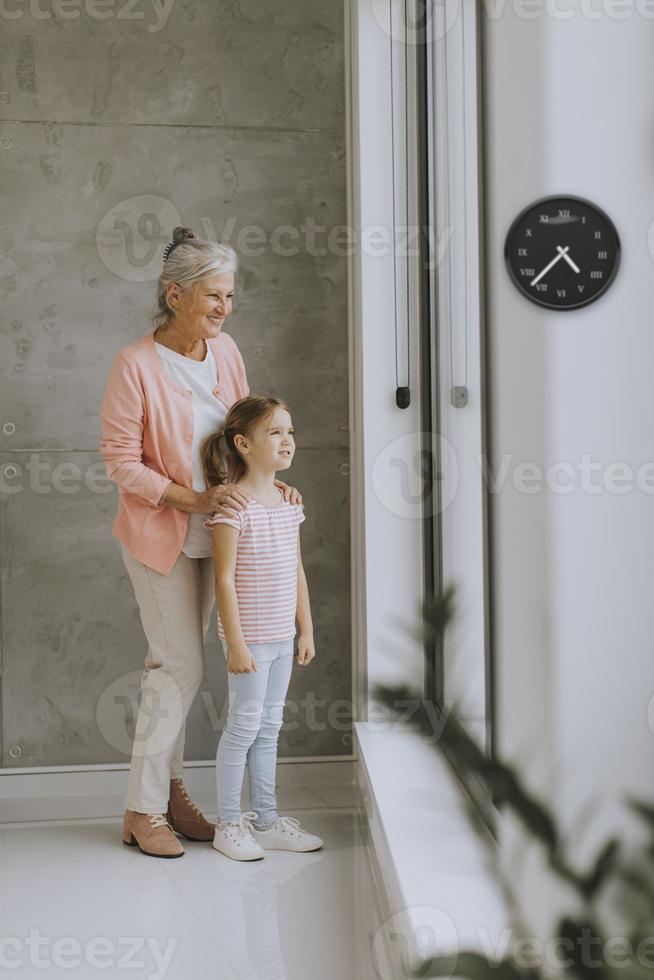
4:37
